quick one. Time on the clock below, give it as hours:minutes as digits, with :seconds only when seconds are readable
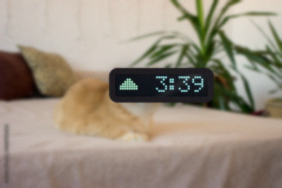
3:39
